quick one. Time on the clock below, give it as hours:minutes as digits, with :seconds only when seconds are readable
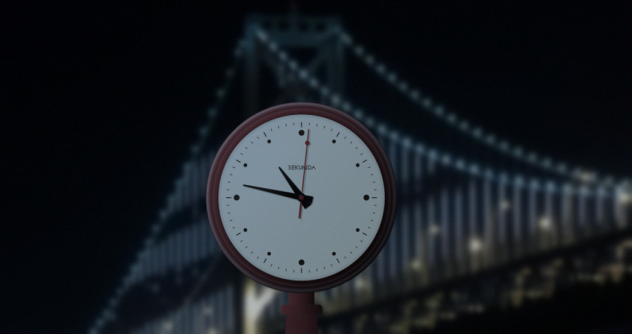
10:47:01
